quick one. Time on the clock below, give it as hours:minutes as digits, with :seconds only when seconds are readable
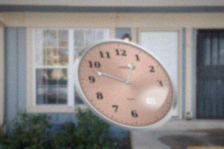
12:48
